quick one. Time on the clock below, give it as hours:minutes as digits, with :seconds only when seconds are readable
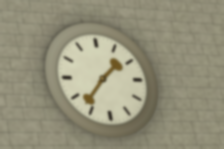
1:37
